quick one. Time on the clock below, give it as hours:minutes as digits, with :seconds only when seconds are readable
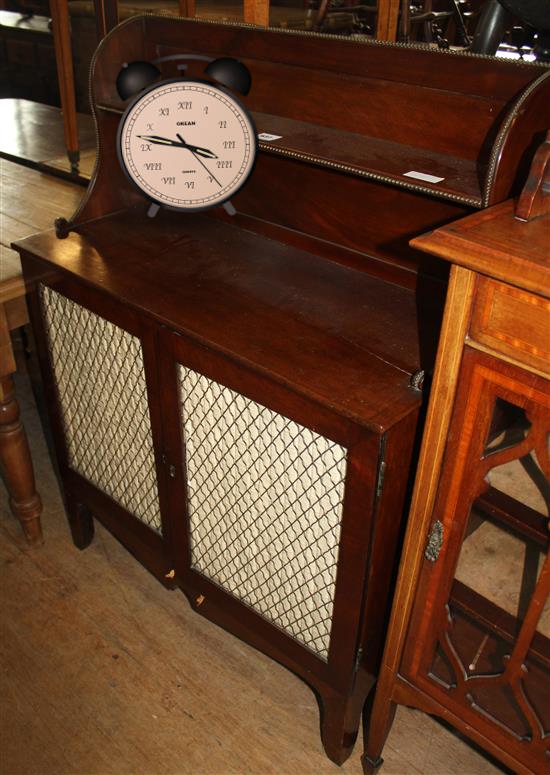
3:47:24
